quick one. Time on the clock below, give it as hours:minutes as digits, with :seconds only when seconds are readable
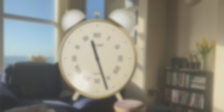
11:27
